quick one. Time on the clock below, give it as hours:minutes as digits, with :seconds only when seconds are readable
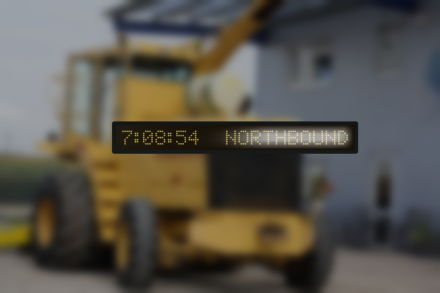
7:08:54
